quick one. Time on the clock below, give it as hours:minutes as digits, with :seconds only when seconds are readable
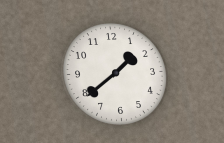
1:39
